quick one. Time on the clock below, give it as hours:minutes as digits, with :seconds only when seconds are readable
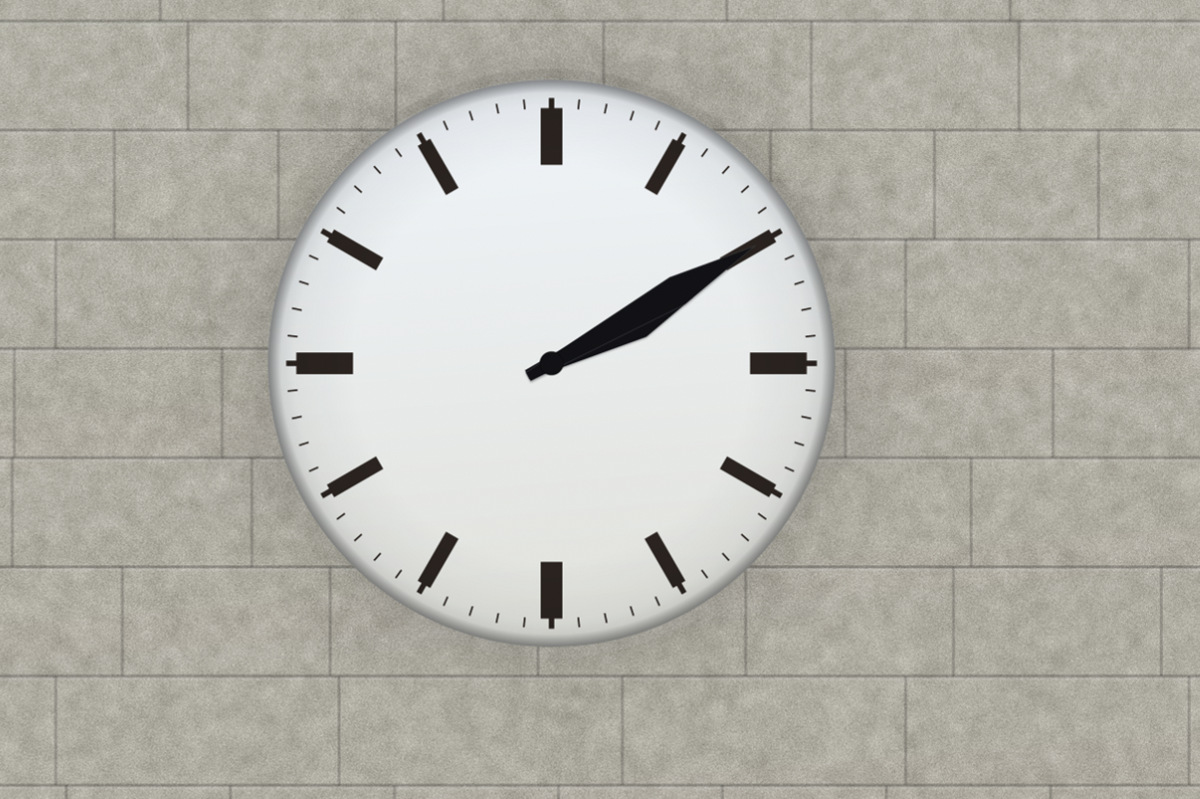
2:10
